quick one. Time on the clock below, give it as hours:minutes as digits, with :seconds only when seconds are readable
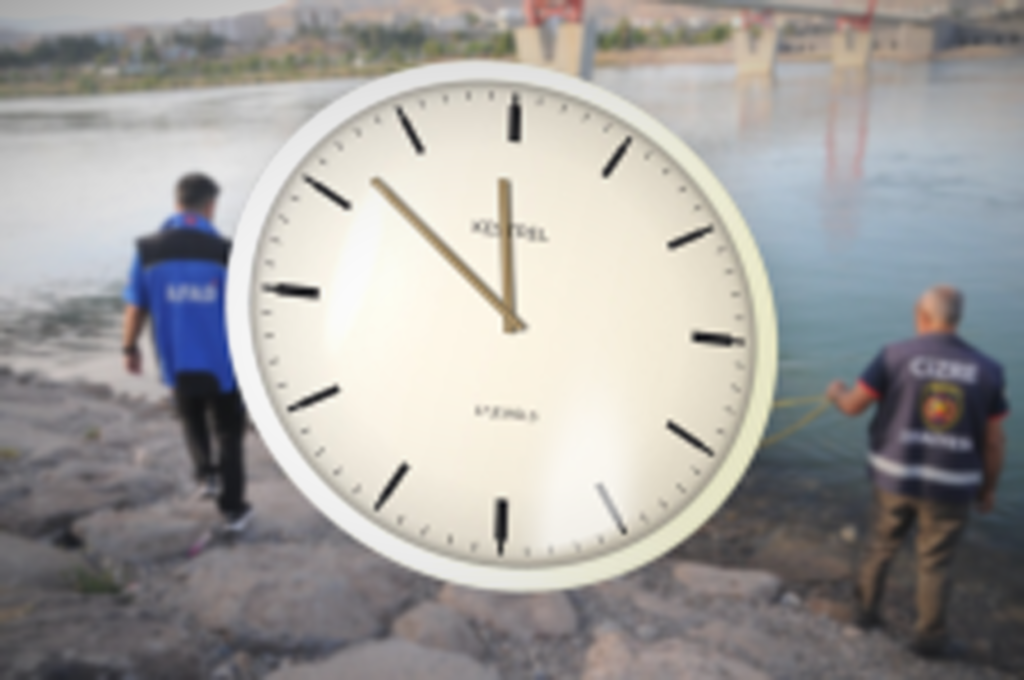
11:52
